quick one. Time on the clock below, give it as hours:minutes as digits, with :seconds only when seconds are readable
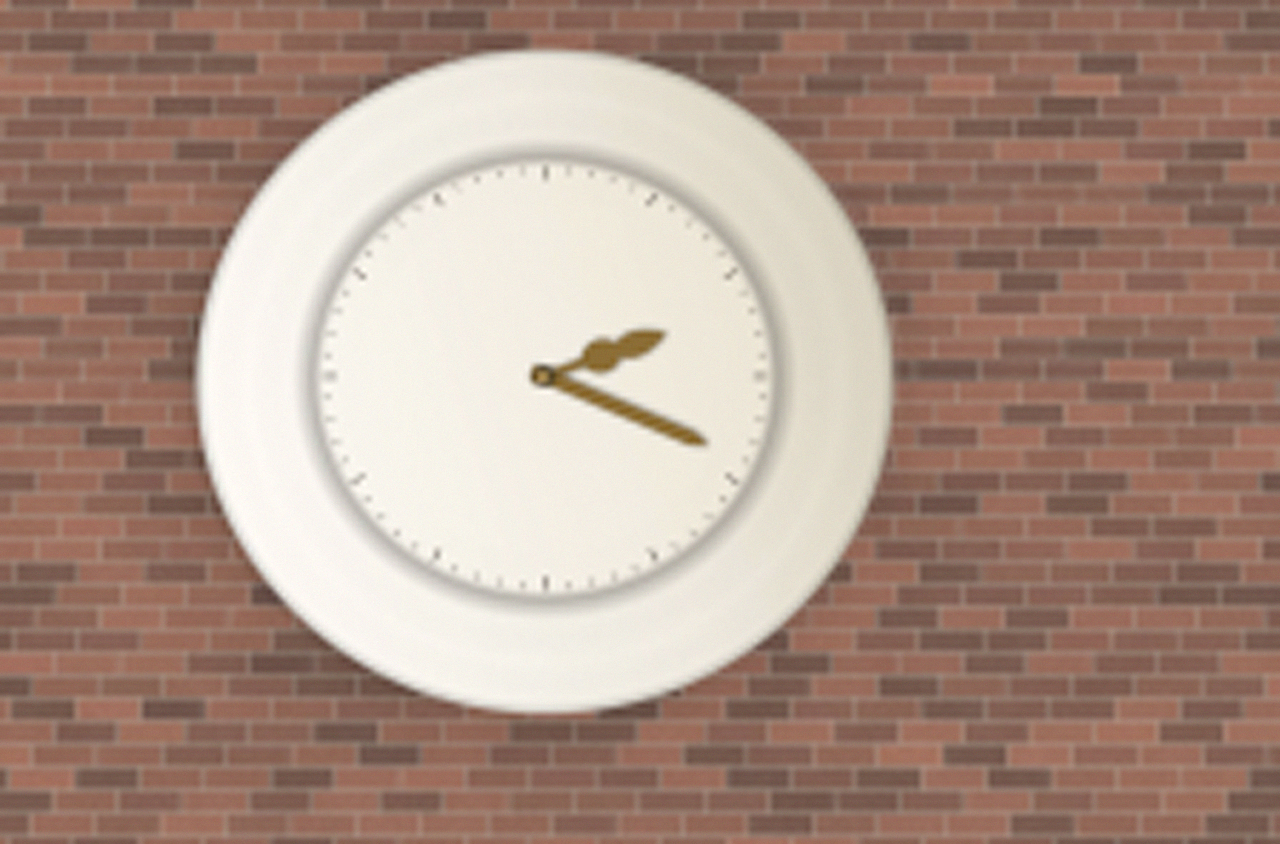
2:19
